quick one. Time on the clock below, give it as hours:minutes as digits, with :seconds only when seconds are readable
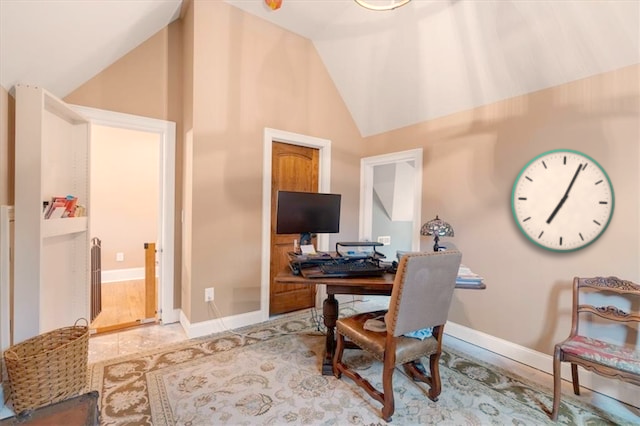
7:04
